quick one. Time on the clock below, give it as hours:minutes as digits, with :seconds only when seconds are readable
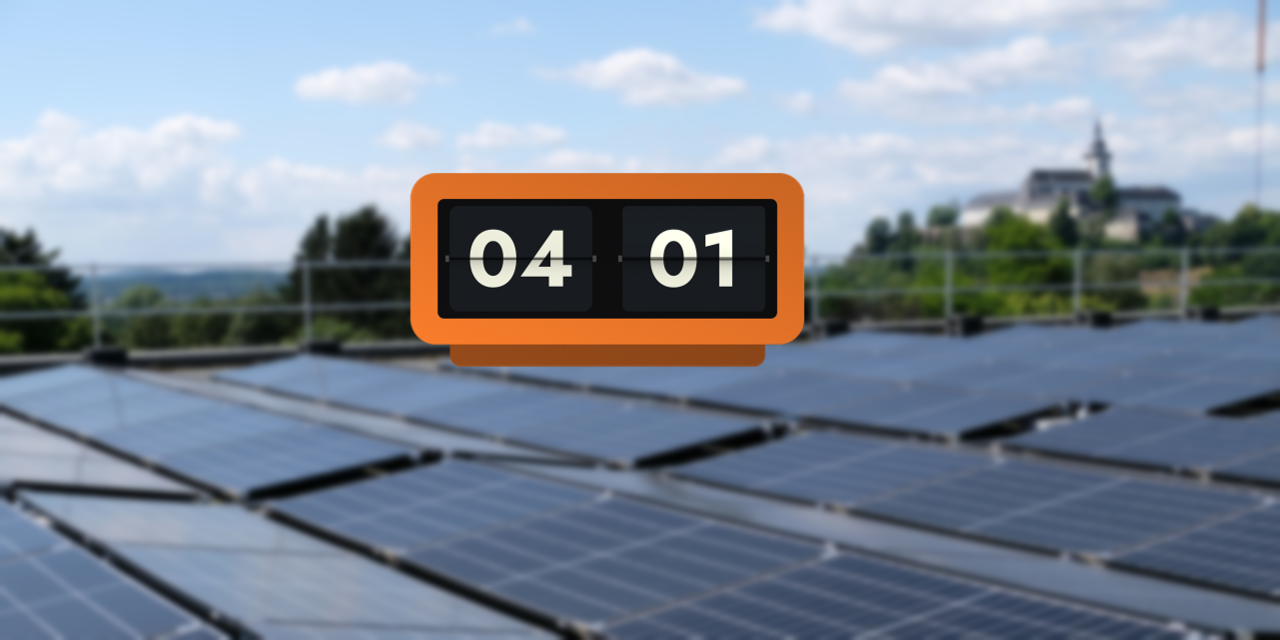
4:01
